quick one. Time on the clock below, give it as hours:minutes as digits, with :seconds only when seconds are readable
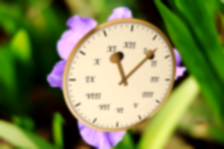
11:07
